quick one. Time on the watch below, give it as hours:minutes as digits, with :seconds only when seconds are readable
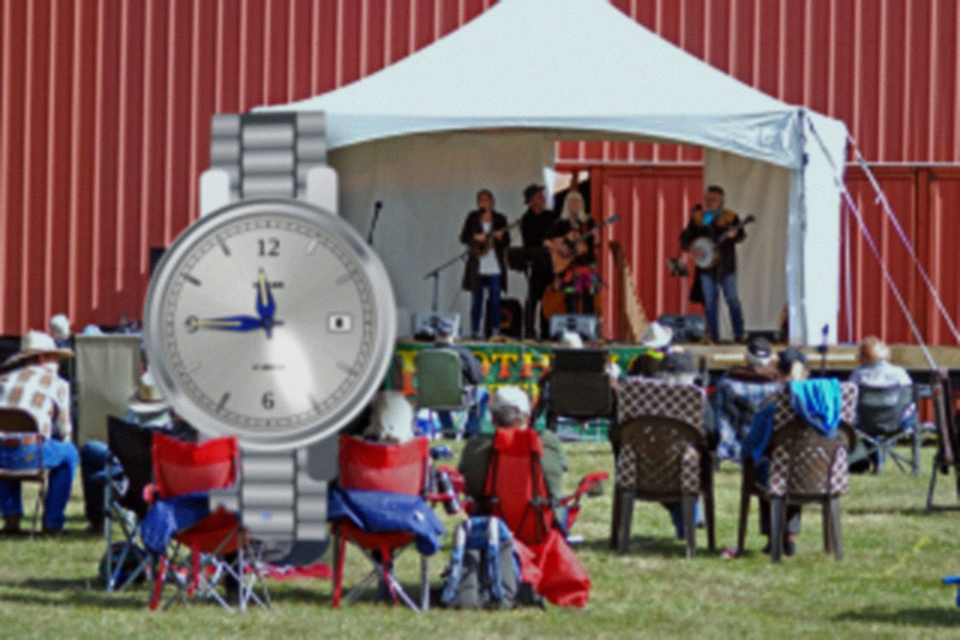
11:45
